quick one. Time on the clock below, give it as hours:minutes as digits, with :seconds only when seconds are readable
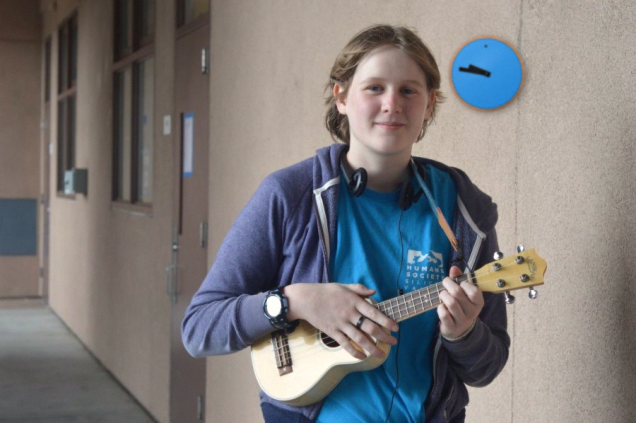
9:47
